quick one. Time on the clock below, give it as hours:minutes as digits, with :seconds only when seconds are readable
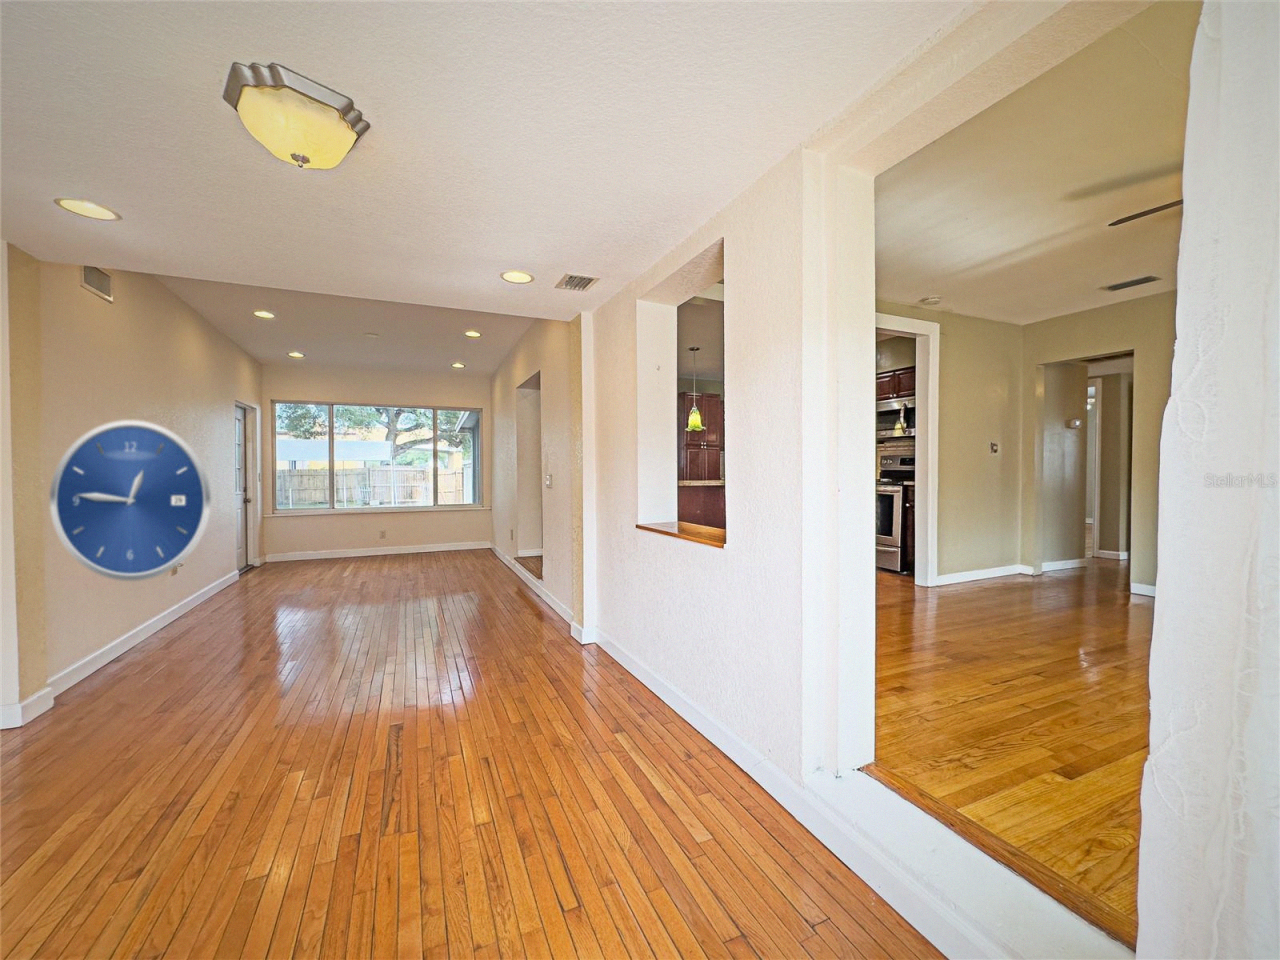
12:46
